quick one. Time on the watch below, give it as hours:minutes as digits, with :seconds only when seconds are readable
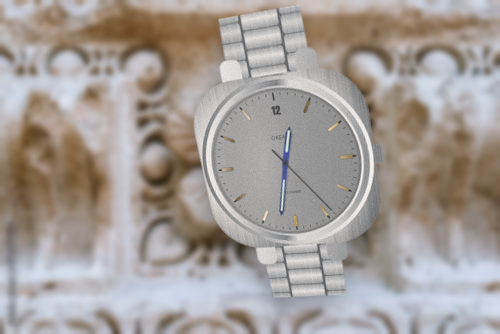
12:32:24
